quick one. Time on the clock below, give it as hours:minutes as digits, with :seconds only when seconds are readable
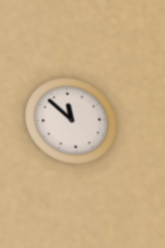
11:53
